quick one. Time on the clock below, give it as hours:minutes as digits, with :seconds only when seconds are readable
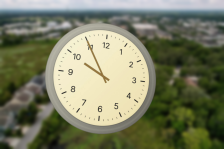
9:55
